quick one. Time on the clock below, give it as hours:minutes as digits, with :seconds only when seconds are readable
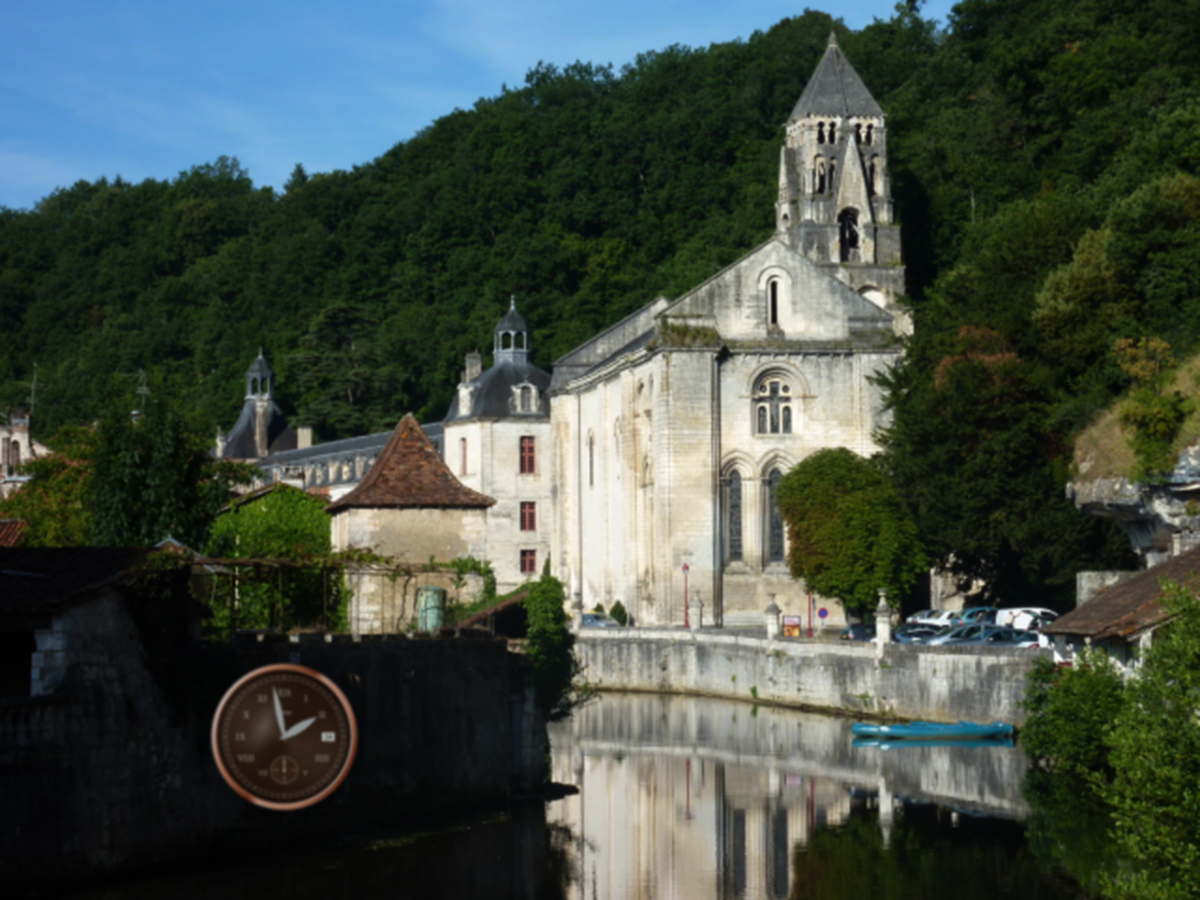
1:58
